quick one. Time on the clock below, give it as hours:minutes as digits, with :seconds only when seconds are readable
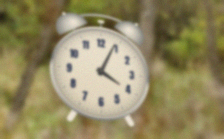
4:04
